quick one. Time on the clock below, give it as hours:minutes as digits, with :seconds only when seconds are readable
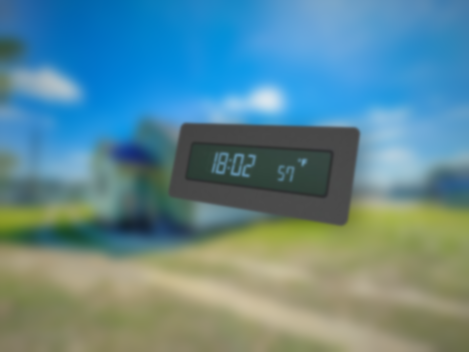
18:02
